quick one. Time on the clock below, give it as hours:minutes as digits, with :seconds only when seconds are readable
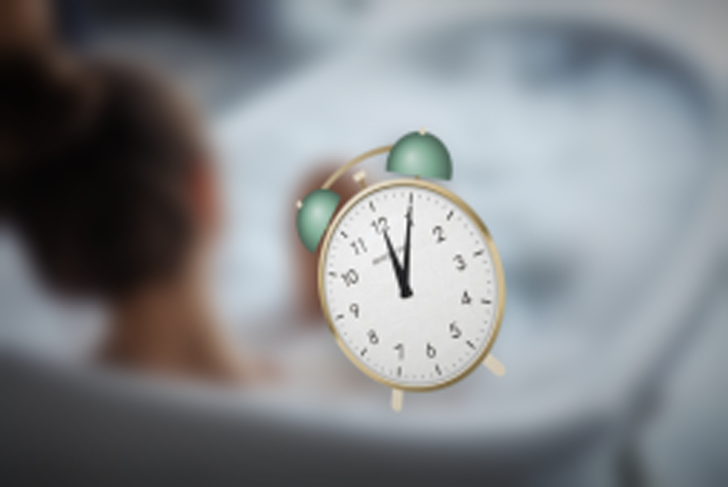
12:05
